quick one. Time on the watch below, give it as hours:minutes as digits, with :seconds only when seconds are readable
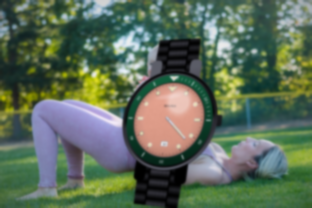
4:22
